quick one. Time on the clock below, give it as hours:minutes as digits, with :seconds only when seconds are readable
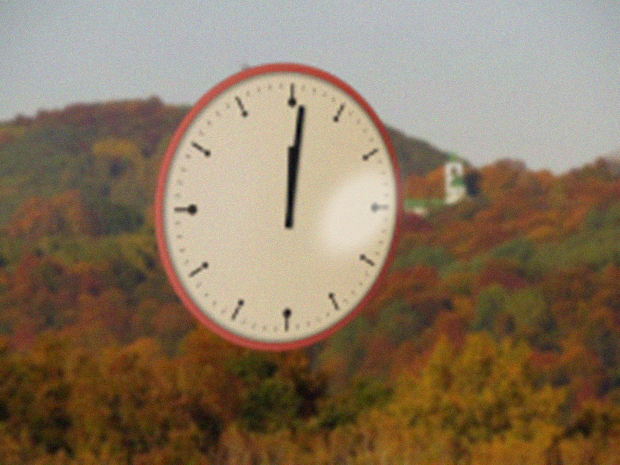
12:01
